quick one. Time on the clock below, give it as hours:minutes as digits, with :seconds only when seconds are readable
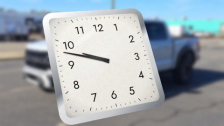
9:48
